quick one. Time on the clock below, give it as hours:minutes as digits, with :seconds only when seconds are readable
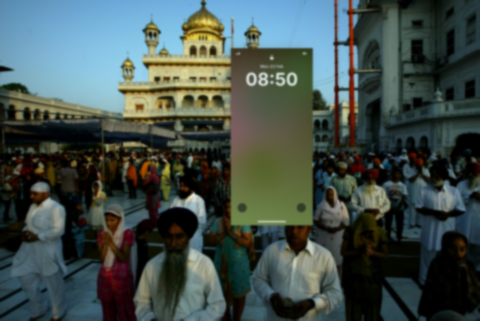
8:50
